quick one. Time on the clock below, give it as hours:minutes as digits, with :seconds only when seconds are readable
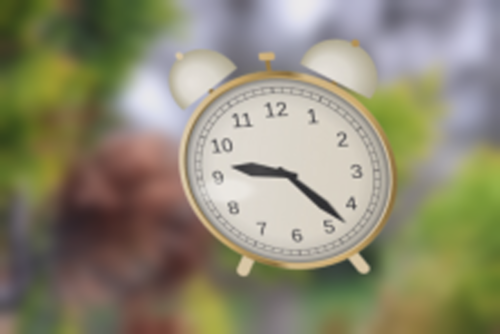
9:23
